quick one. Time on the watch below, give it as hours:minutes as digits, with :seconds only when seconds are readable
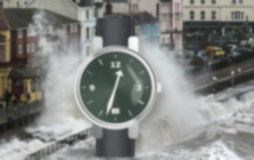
12:33
